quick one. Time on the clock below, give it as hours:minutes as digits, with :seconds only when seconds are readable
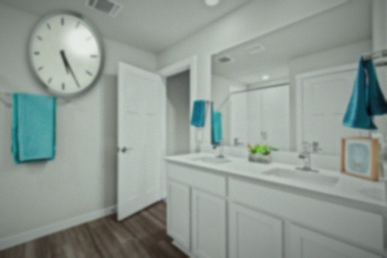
5:25
